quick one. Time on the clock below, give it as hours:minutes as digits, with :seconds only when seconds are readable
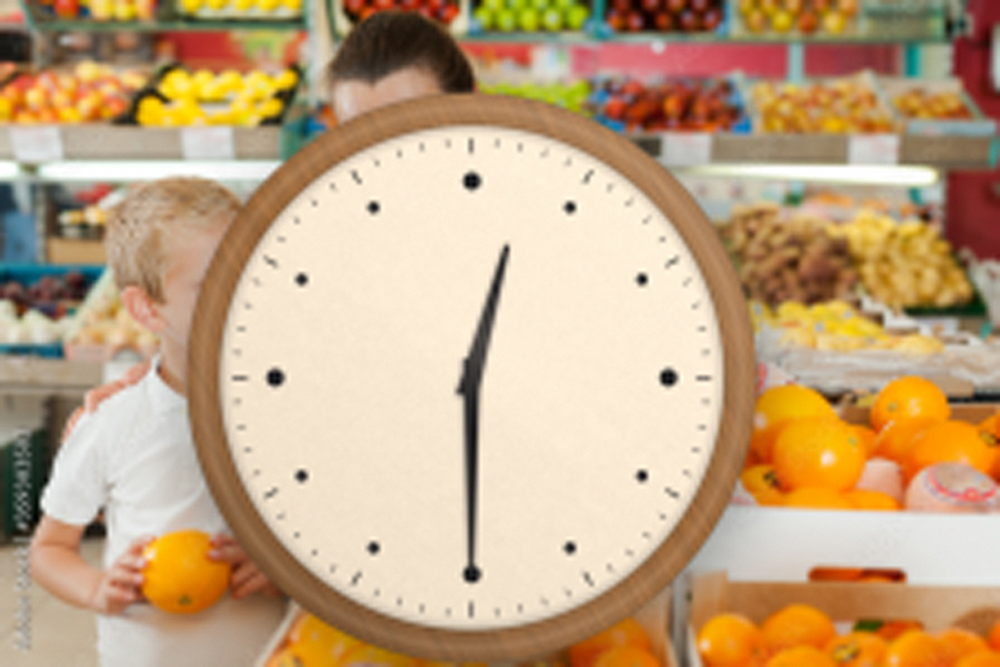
12:30
